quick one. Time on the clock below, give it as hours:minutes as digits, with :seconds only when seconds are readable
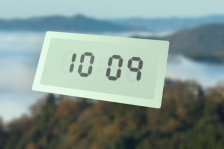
10:09
